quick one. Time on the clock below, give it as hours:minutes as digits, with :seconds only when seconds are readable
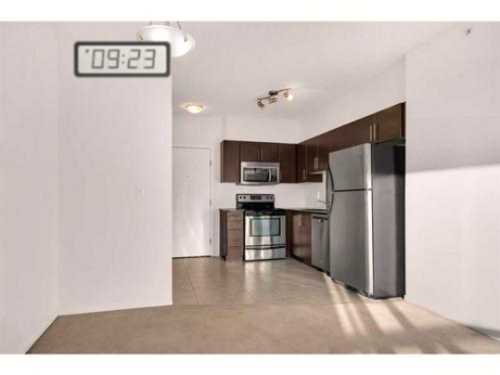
9:23
